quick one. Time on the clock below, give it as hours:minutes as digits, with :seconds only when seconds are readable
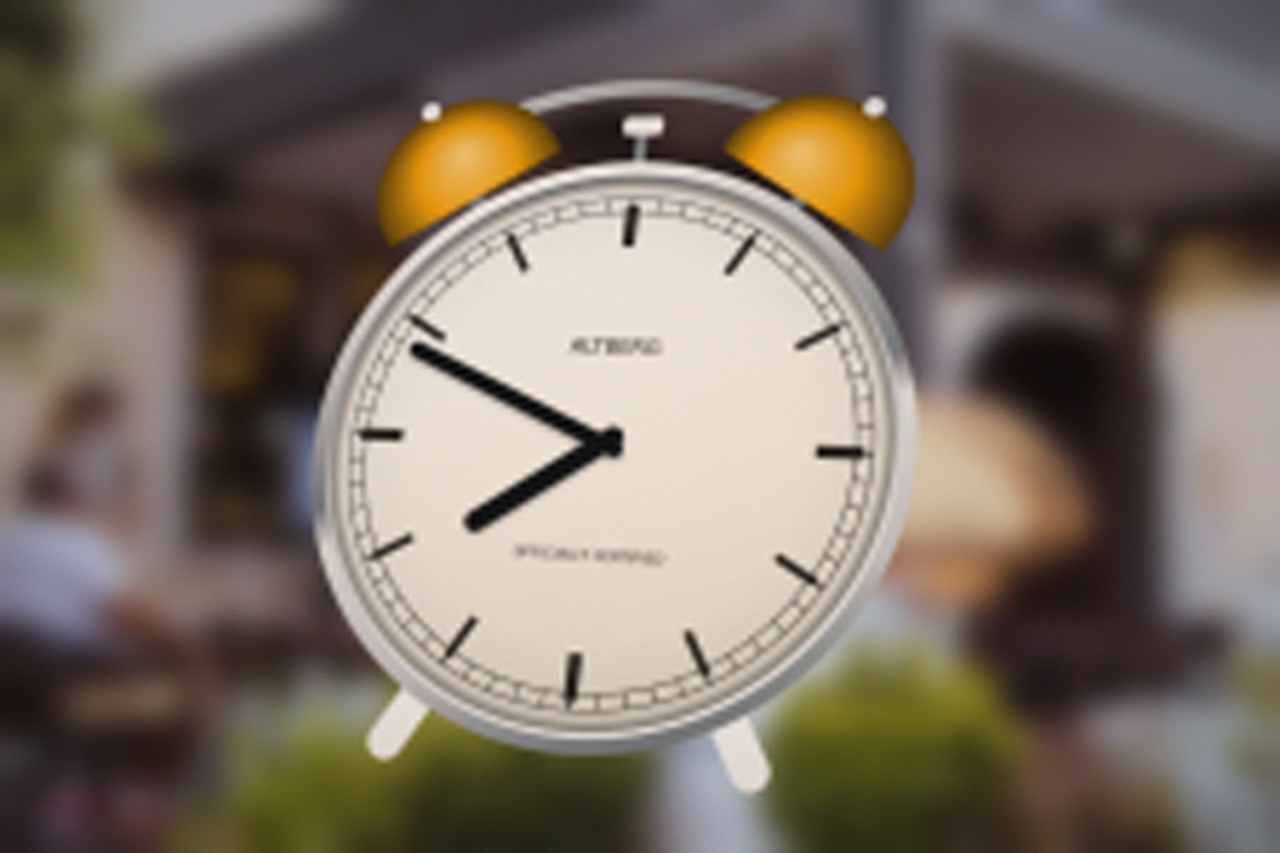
7:49
